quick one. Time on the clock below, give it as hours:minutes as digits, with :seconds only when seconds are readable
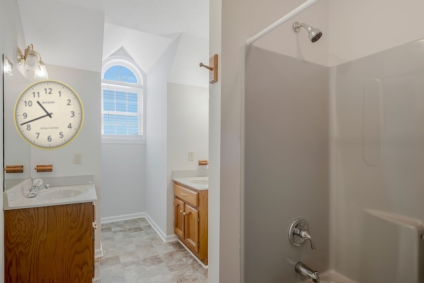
10:42
